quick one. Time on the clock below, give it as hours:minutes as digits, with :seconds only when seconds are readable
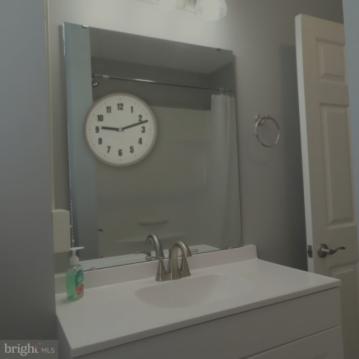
9:12
